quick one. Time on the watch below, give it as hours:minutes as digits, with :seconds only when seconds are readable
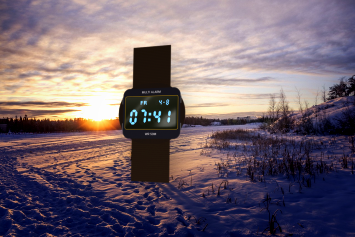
7:41
